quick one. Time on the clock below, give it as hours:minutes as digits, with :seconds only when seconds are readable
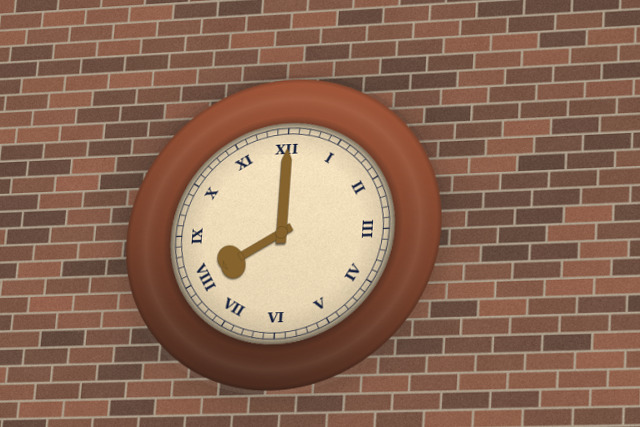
8:00
